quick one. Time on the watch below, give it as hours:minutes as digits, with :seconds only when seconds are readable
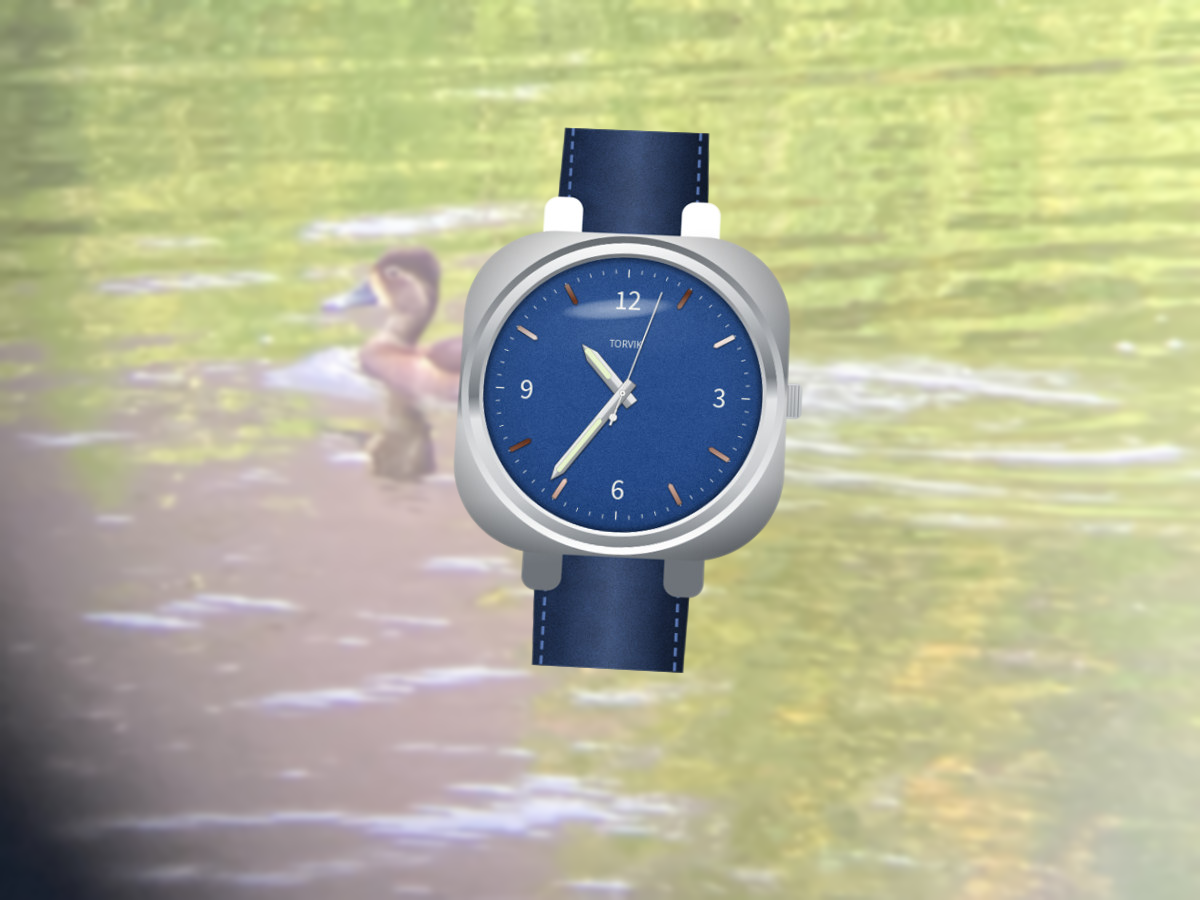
10:36:03
